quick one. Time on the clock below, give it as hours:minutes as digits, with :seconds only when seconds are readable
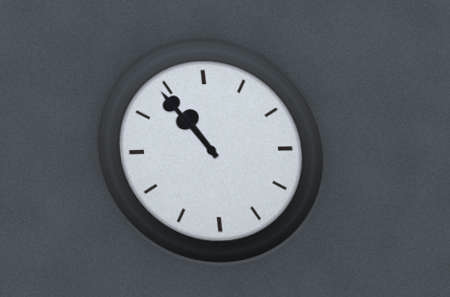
10:54
